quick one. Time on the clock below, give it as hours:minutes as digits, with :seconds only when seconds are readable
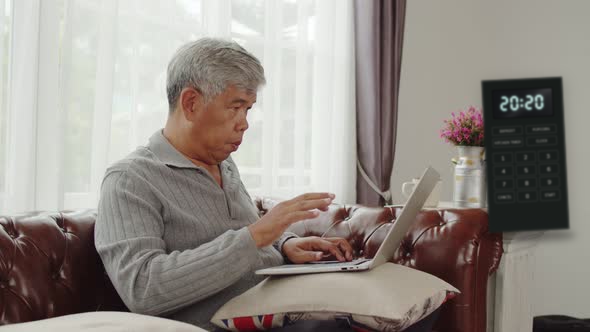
20:20
